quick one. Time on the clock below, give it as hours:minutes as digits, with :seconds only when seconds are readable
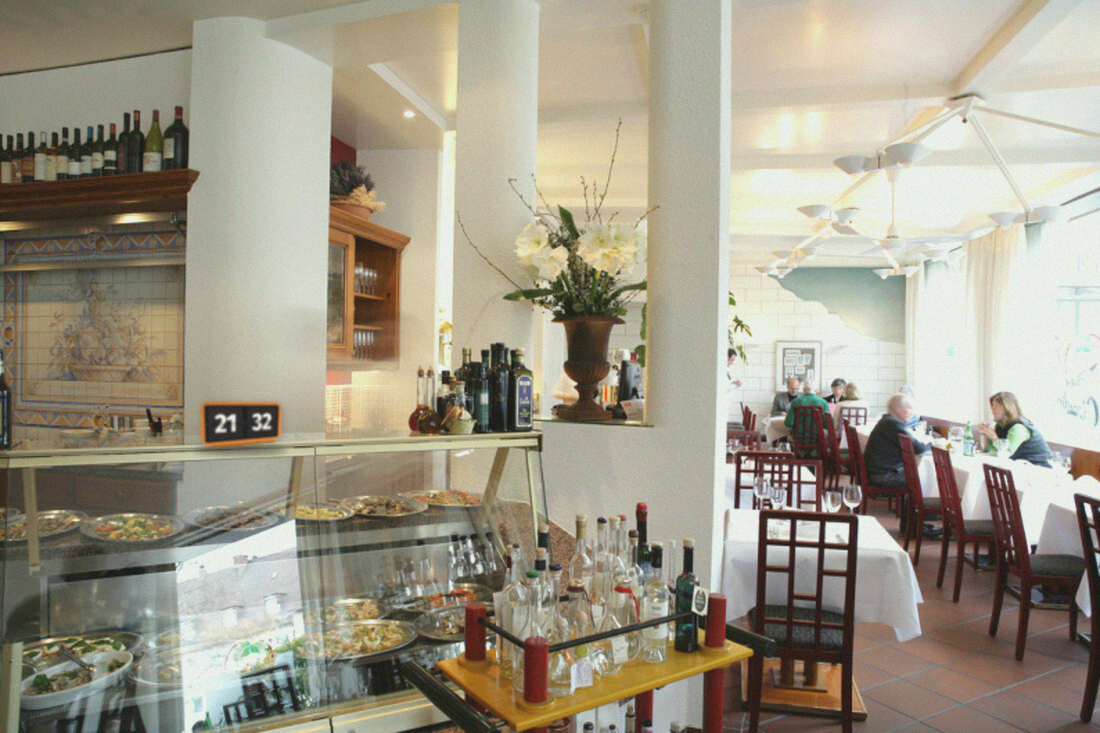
21:32
